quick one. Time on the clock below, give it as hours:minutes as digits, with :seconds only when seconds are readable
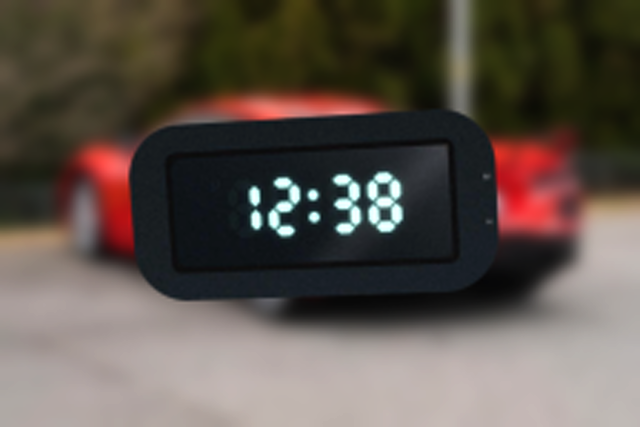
12:38
